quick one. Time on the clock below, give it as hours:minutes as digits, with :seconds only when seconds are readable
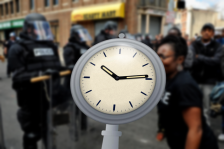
10:14
